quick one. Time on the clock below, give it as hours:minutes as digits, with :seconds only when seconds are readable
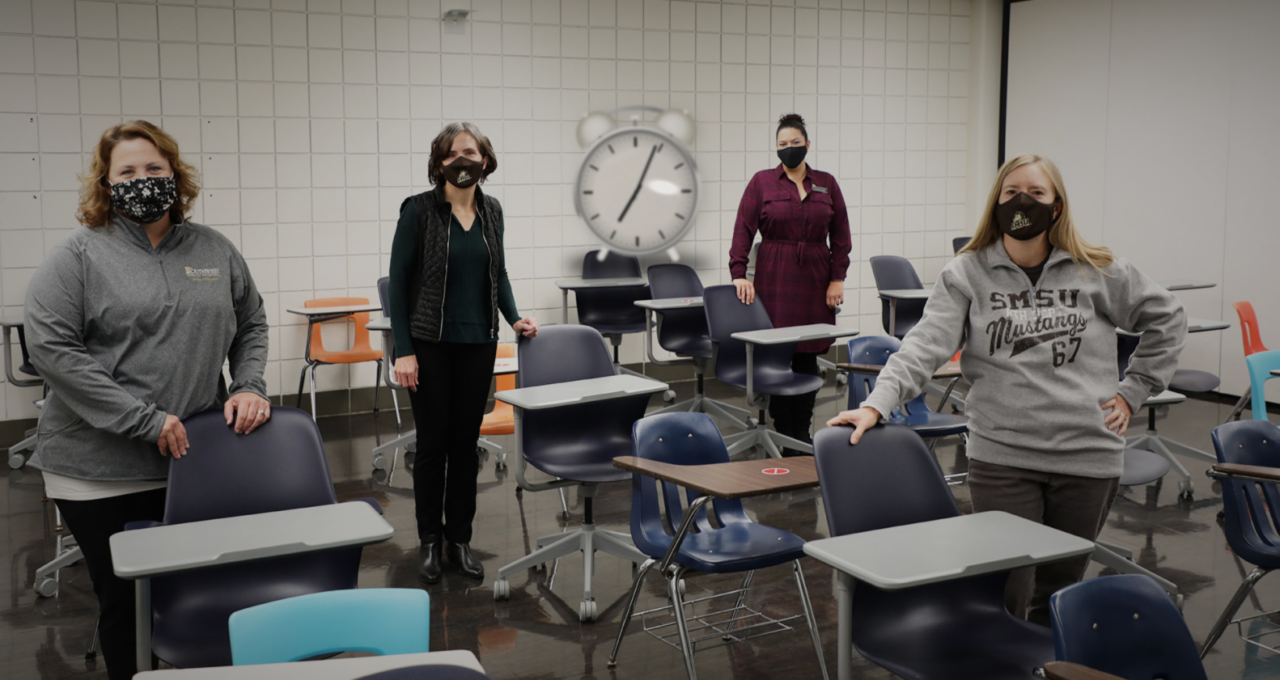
7:04
